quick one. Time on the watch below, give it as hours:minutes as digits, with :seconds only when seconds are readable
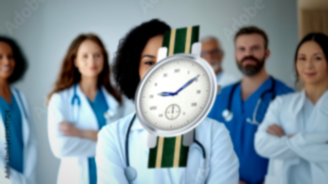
9:09
